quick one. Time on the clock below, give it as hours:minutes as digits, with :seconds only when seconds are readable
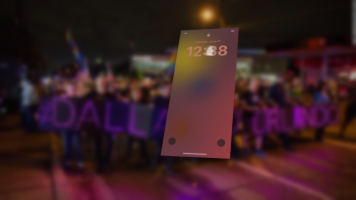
12:38
